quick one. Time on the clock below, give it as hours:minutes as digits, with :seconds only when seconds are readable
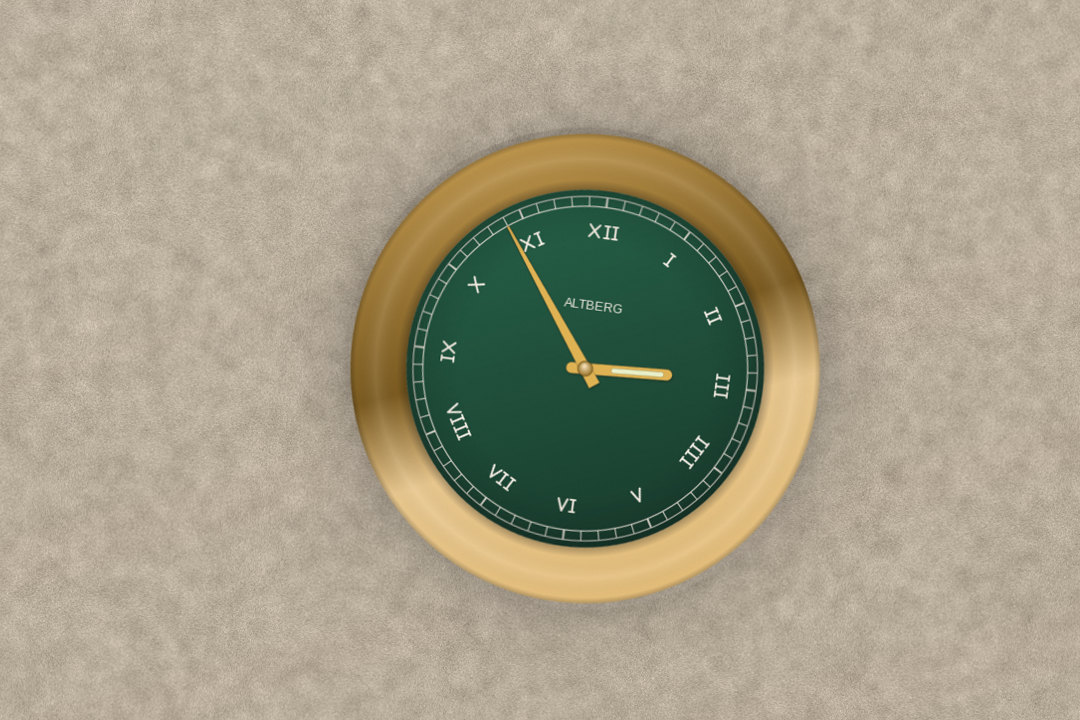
2:54
